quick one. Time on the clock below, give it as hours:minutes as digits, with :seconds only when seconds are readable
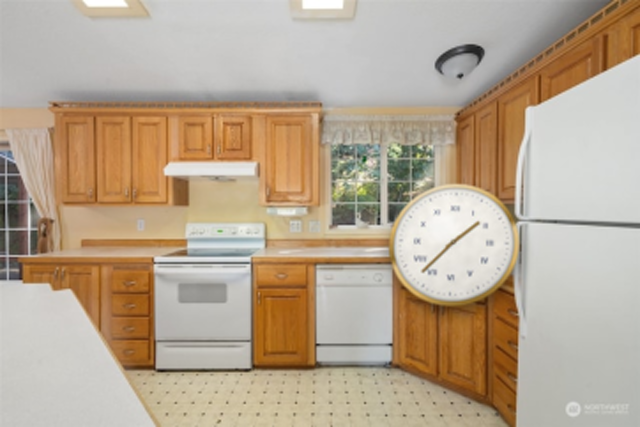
1:37
